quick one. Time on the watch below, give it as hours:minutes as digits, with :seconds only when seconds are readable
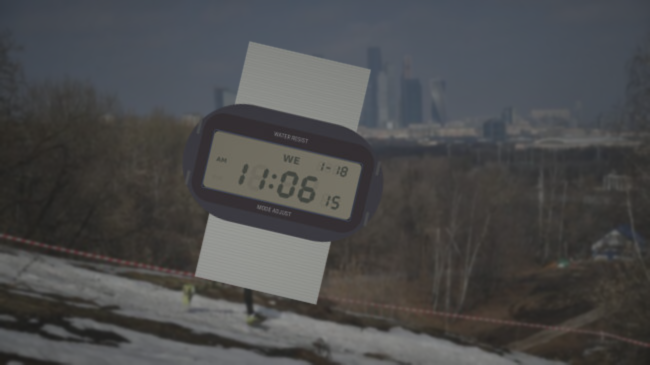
11:06:15
